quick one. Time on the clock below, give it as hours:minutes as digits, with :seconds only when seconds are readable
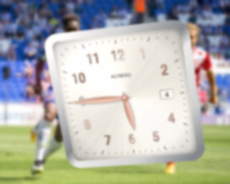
5:45
